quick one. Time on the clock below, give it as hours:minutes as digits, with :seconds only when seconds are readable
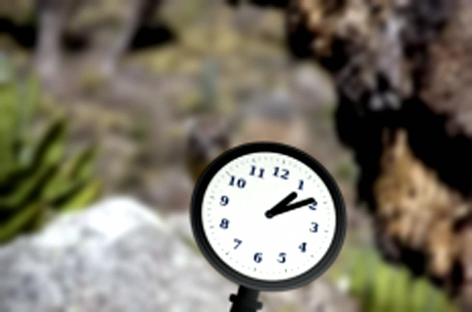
1:09
